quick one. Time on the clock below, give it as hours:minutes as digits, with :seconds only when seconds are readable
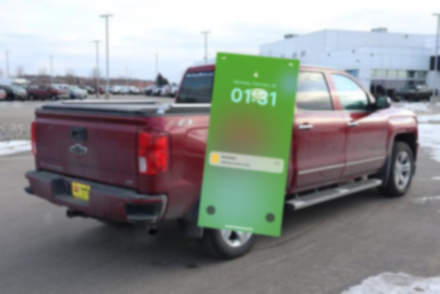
1:31
